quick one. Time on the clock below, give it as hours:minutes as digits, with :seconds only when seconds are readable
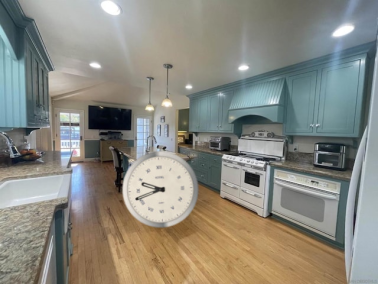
9:42
